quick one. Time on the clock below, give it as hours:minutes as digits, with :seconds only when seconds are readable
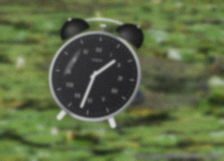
1:32
